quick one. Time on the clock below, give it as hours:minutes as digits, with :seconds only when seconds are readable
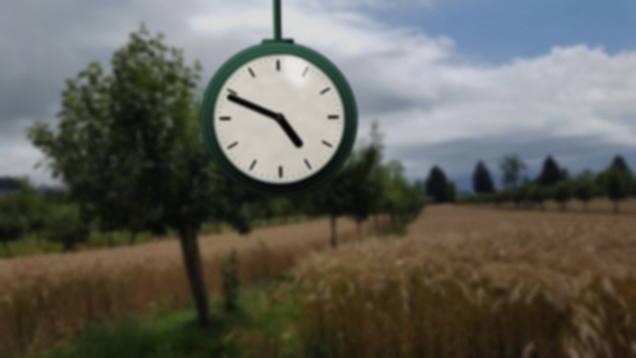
4:49
